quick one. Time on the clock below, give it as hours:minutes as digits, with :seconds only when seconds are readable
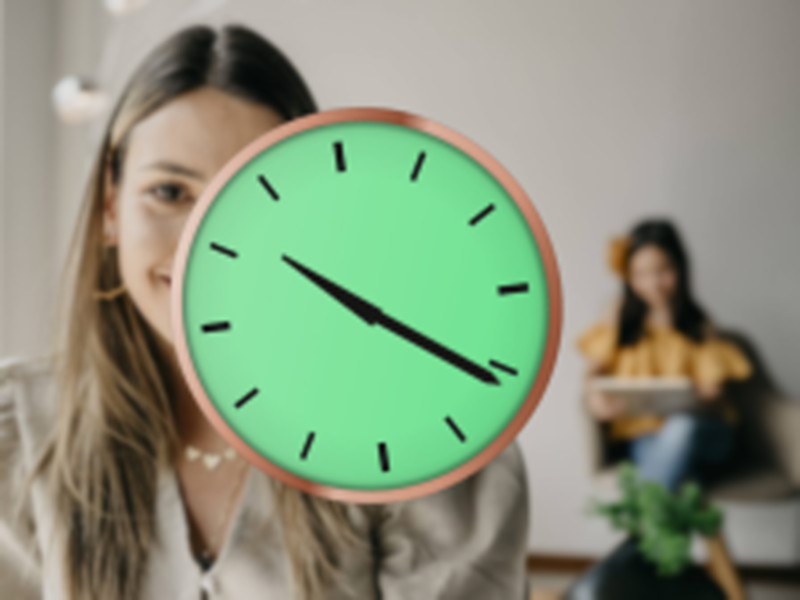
10:21
